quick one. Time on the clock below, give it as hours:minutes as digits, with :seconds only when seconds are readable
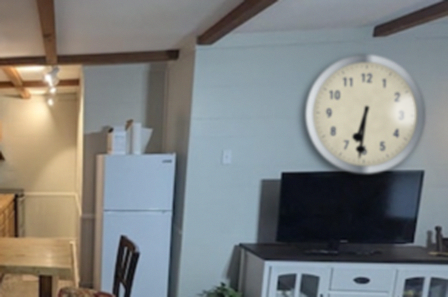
6:31
